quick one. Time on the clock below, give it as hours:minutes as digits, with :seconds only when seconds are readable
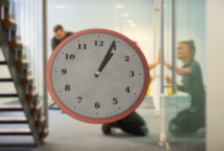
1:04
